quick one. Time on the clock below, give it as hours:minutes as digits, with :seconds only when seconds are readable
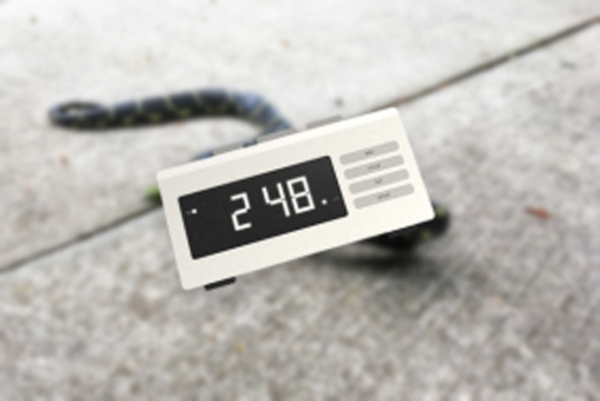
2:48
